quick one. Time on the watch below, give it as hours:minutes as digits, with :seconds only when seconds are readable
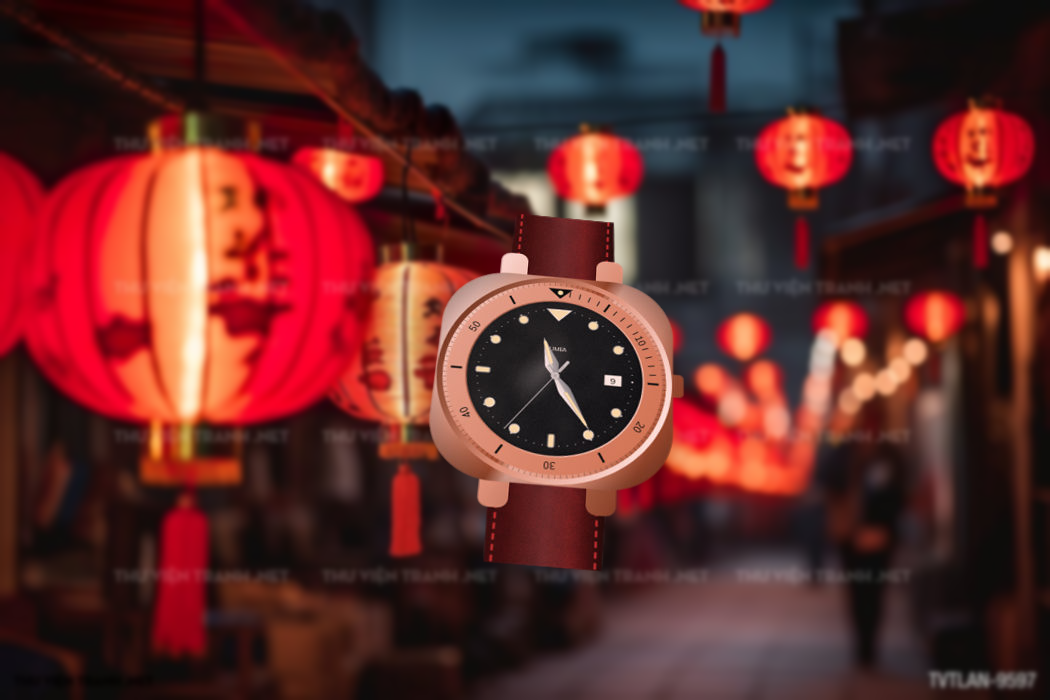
11:24:36
